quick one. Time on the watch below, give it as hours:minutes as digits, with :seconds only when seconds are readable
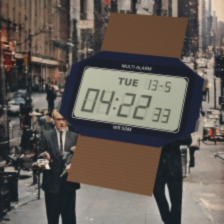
4:22:33
